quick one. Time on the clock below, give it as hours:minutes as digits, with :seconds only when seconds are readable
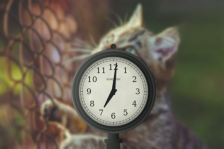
7:01
